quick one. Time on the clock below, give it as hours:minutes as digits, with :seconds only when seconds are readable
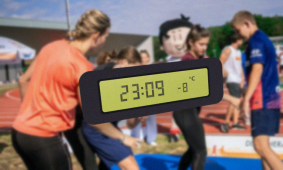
23:09
